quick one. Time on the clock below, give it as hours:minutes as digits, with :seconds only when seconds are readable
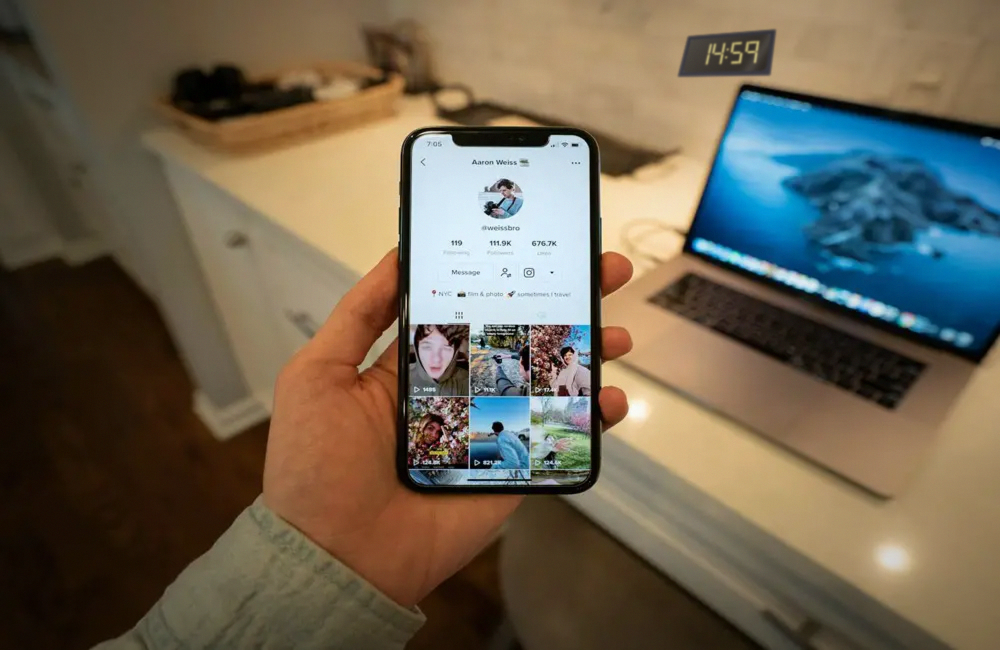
14:59
